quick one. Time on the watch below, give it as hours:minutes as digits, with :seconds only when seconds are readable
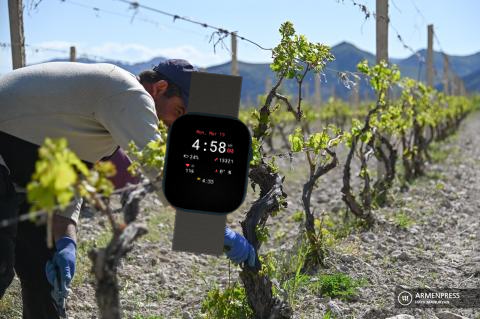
4:58
